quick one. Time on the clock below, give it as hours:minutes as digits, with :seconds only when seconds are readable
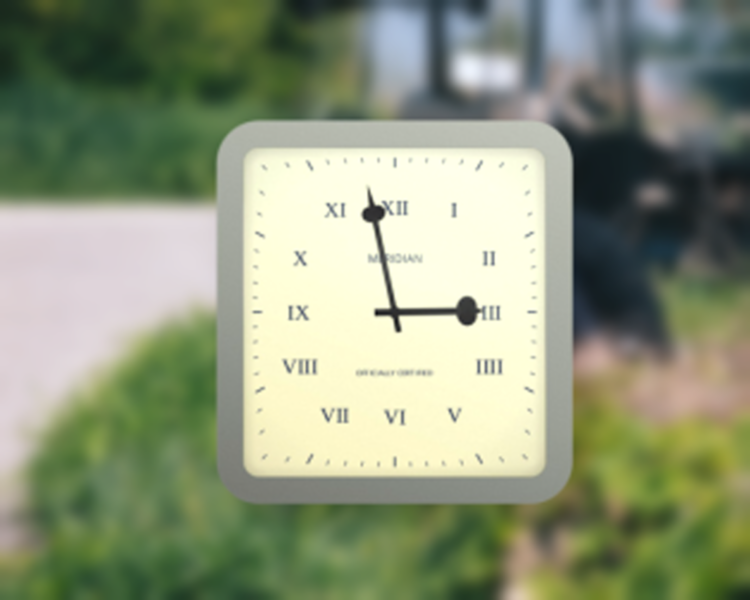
2:58
